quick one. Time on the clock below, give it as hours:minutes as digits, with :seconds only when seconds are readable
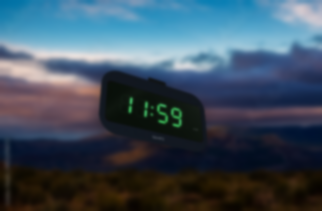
11:59
